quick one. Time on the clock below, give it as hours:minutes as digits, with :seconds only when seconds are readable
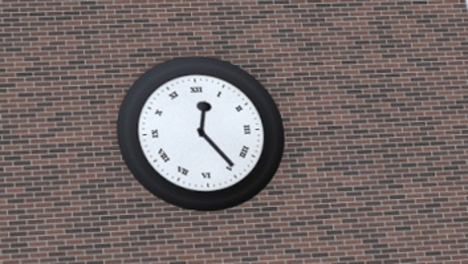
12:24
